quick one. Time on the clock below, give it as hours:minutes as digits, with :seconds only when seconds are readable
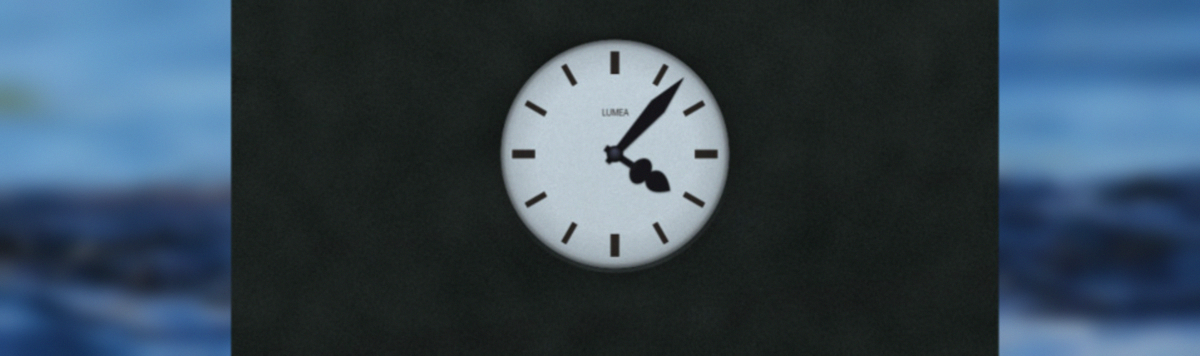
4:07
